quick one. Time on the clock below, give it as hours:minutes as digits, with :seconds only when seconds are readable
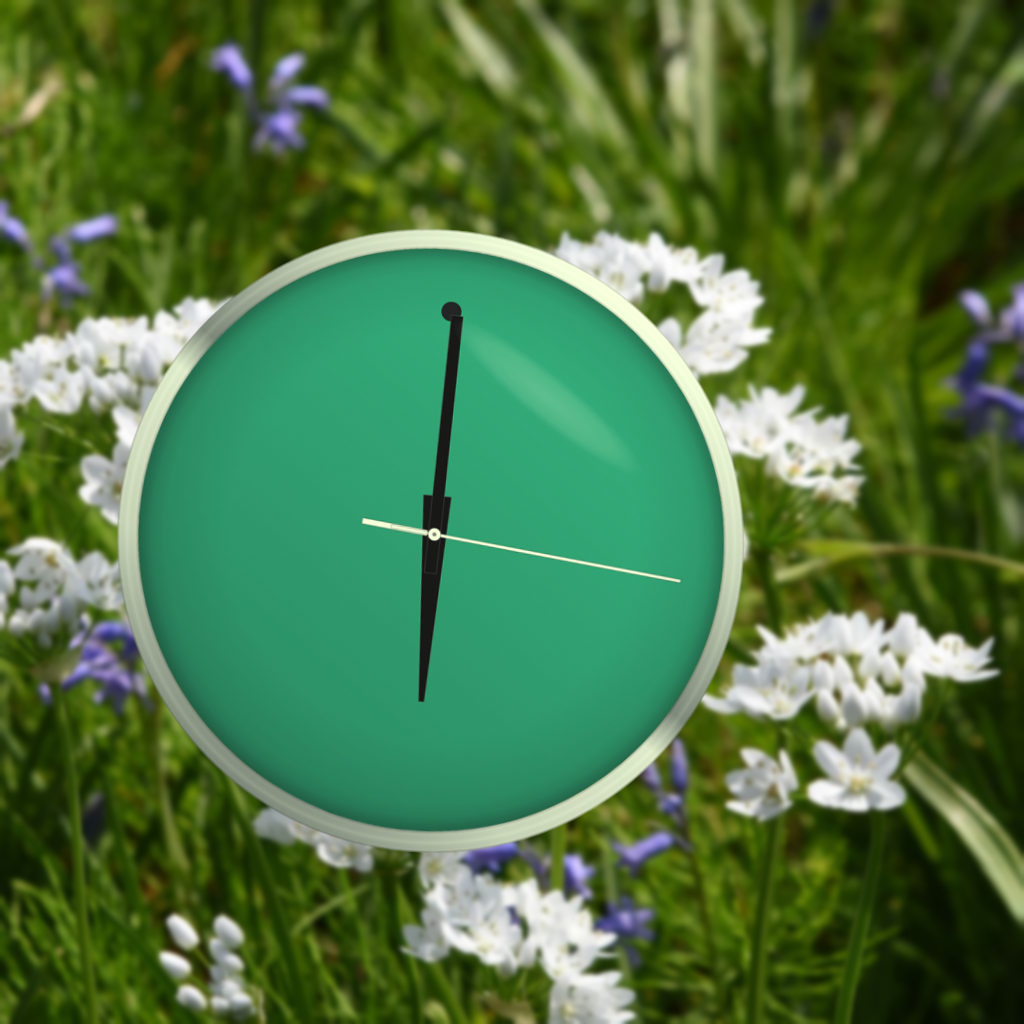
6:00:16
